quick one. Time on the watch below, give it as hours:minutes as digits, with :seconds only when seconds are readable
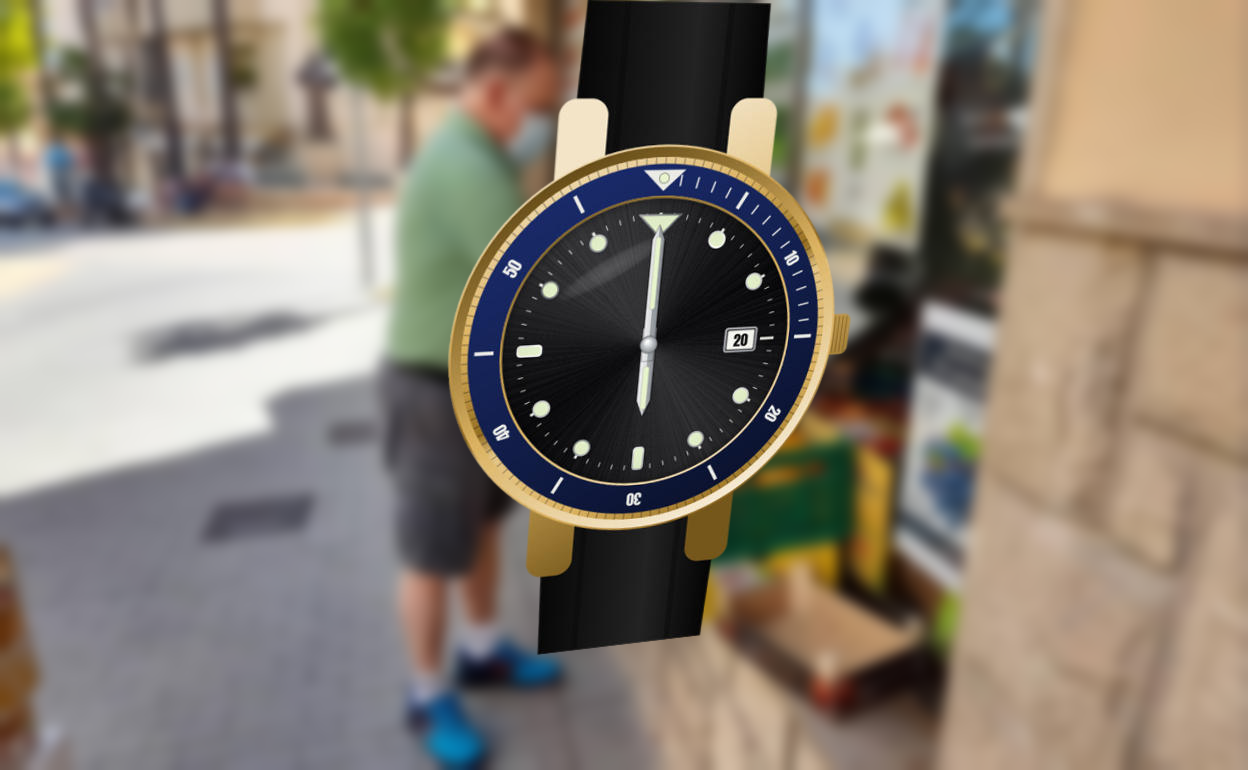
6:00
